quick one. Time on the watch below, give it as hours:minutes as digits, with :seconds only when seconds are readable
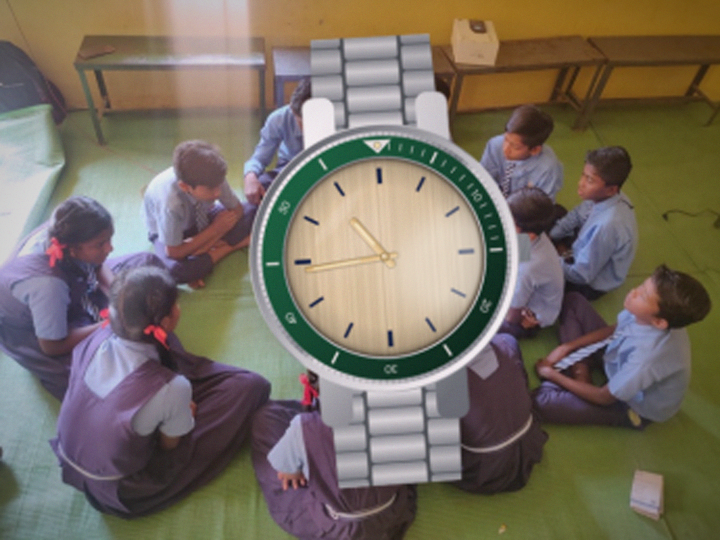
10:44
